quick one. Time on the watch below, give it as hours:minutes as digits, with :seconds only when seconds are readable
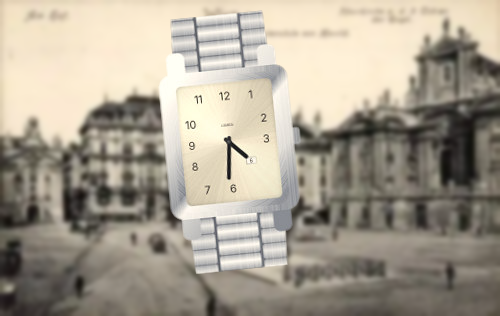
4:31
